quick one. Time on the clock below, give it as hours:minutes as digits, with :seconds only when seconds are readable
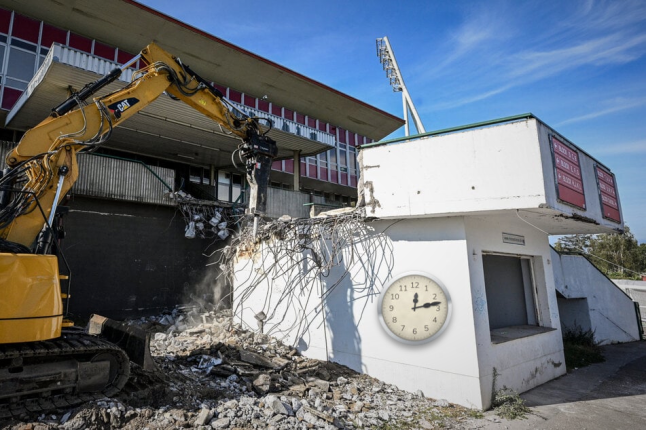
12:13
